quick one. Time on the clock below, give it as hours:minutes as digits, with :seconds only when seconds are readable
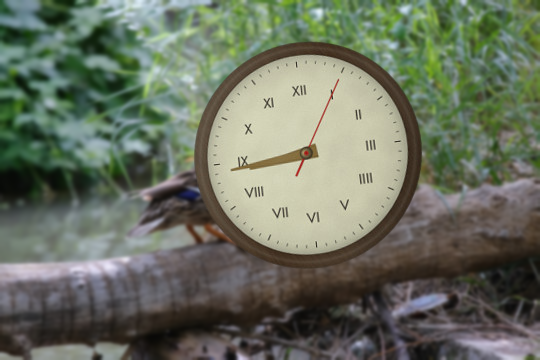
8:44:05
